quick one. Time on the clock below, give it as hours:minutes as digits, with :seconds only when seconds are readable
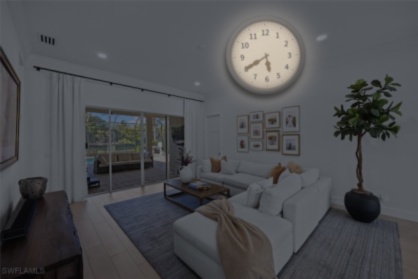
5:40
